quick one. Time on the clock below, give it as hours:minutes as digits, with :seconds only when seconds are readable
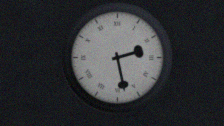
2:28
